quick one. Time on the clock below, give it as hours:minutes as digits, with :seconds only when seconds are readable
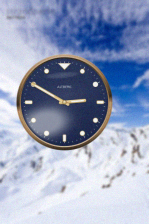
2:50
